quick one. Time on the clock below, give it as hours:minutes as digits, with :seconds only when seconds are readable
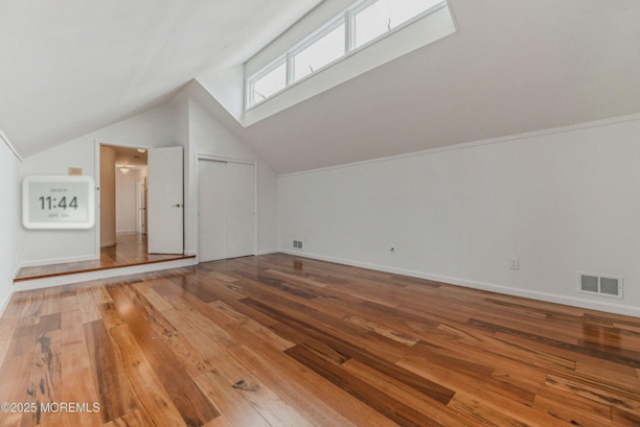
11:44
